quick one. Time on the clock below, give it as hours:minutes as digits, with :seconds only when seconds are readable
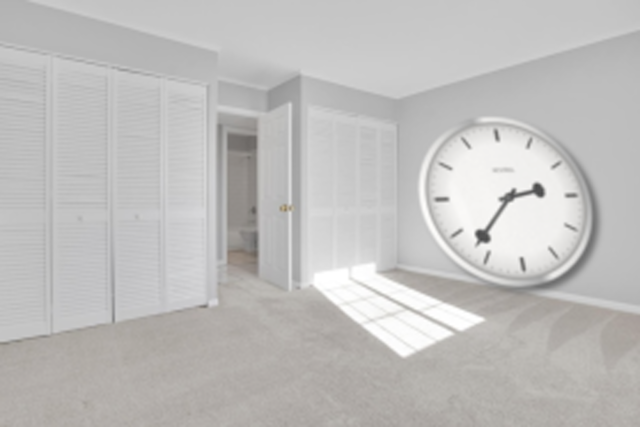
2:37
